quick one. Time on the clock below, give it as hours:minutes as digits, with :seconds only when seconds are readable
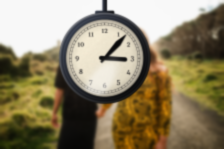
3:07
